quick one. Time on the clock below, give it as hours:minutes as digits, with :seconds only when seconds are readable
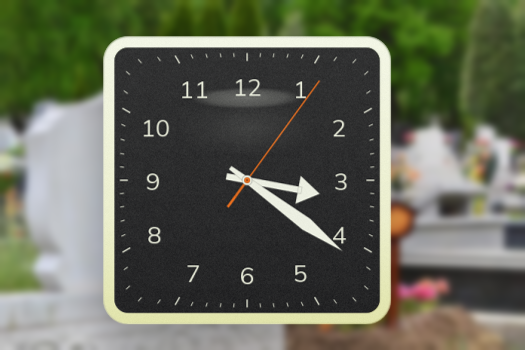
3:21:06
